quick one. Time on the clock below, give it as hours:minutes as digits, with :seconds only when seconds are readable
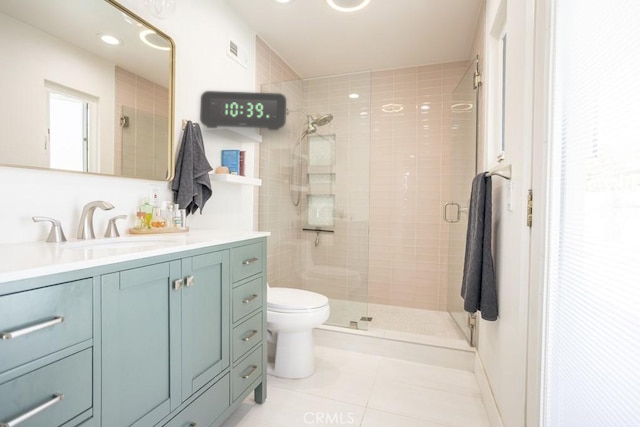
10:39
